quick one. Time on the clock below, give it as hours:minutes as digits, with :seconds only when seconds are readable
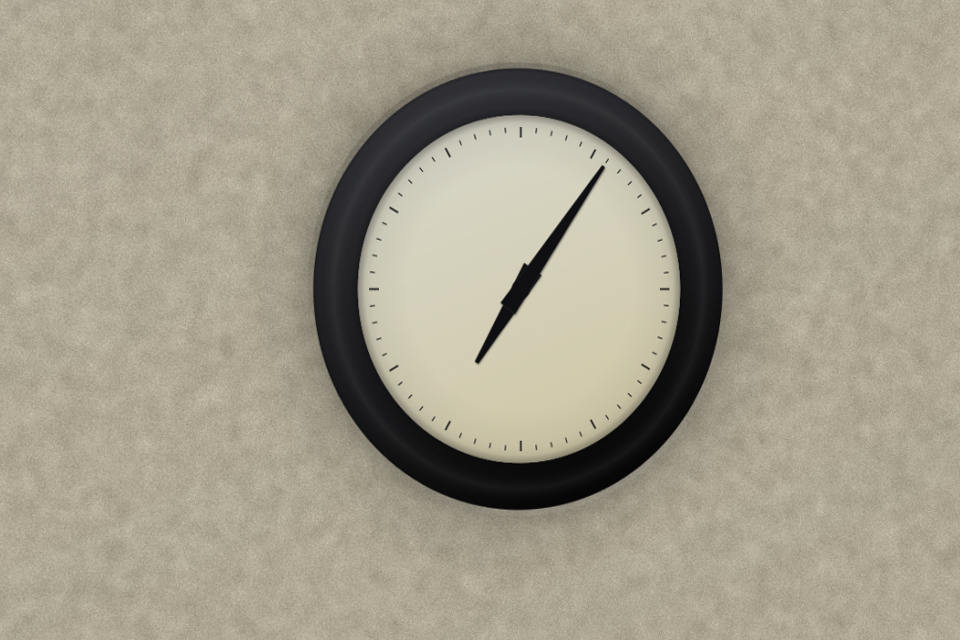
7:06
